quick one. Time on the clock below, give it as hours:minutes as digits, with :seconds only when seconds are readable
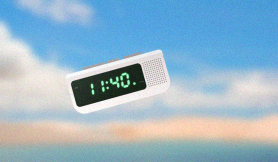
11:40
